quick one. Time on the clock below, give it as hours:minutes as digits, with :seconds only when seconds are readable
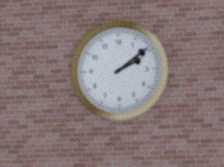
2:09
